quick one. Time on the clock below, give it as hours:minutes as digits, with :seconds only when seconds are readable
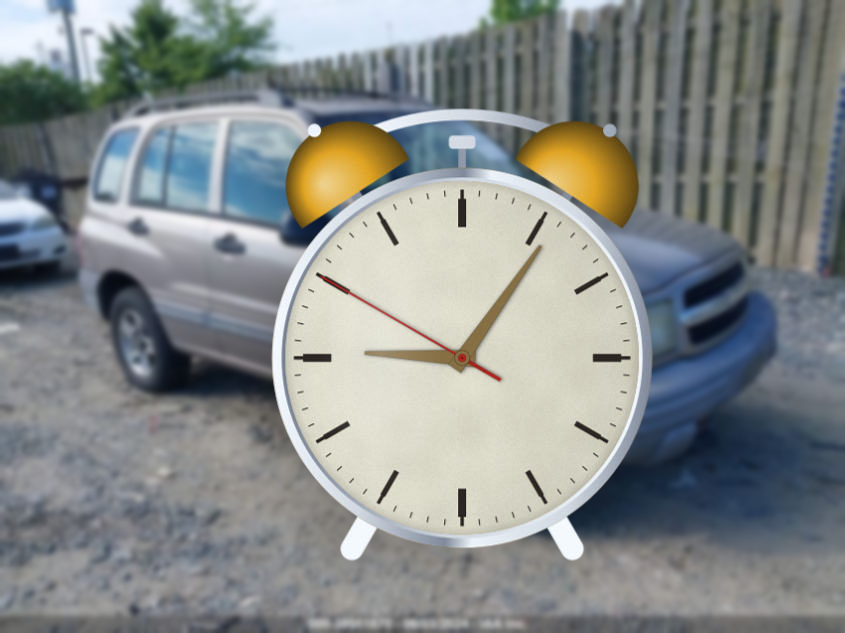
9:05:50
